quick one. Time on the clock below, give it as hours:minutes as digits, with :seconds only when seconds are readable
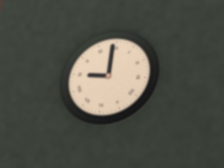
8:59
